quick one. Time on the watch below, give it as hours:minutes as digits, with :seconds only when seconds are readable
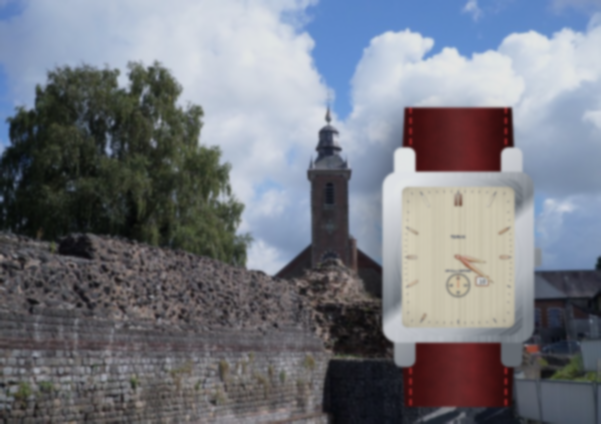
3:21
